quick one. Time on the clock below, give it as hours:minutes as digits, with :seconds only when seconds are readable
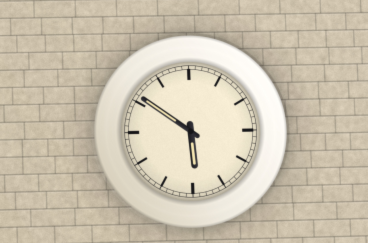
5:51
